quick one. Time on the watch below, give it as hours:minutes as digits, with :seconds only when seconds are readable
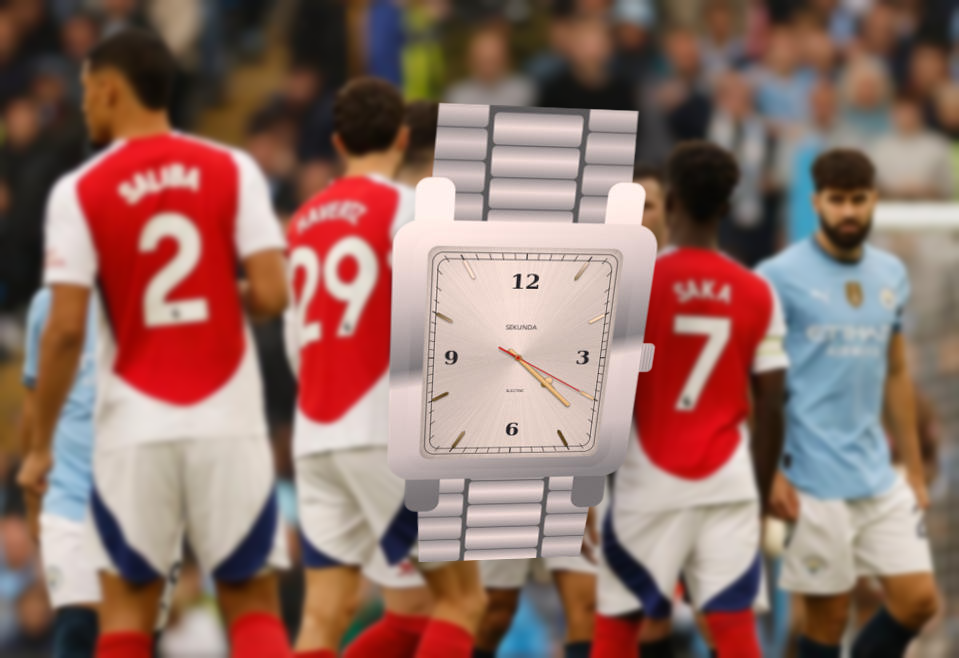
4:22:20
